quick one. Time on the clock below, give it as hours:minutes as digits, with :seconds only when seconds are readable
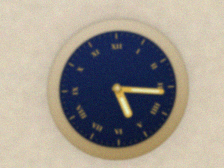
5:16
